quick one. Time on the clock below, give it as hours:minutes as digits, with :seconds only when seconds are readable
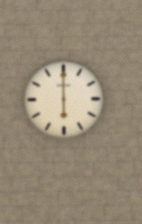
6:00
